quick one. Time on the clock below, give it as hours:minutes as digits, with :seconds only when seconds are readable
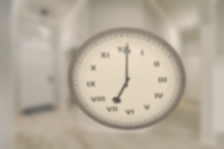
7:01
